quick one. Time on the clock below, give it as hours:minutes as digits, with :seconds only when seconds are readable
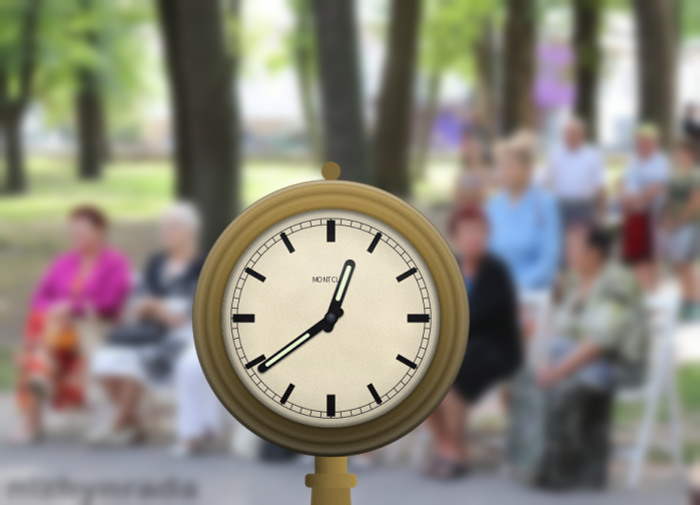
12:39
